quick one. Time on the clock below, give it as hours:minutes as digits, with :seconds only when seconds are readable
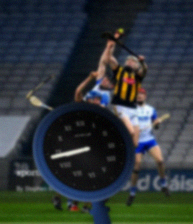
8:44
